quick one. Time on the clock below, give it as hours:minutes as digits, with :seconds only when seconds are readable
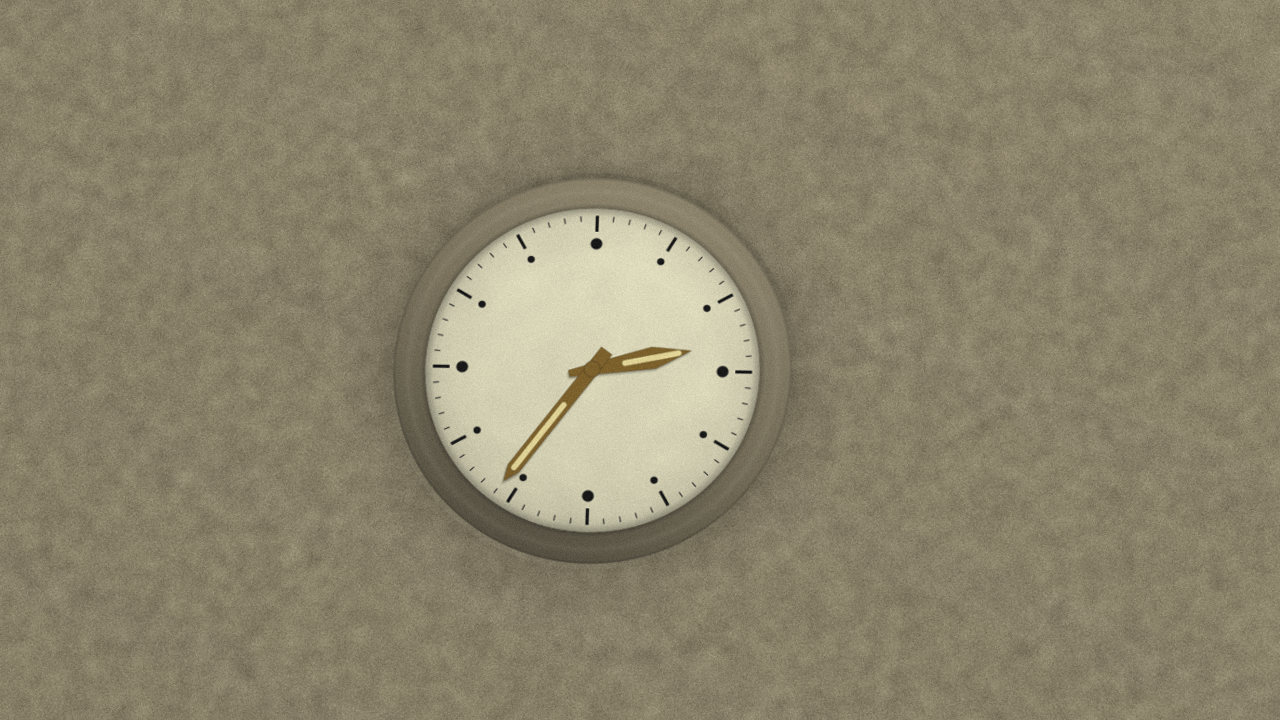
2:36
